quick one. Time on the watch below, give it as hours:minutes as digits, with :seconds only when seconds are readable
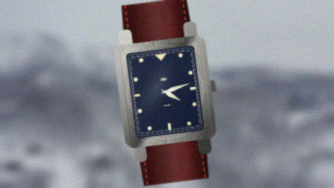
4:13
